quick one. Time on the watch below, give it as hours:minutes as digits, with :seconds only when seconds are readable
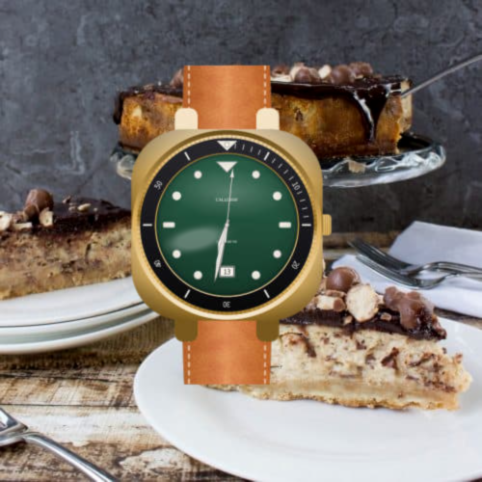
6:32:01
